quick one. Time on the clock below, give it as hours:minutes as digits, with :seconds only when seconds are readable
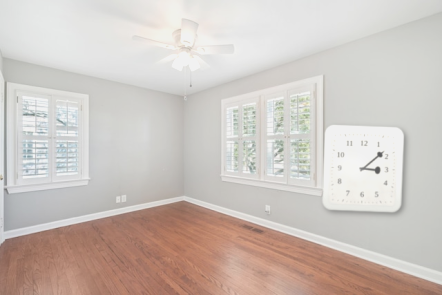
3:08
